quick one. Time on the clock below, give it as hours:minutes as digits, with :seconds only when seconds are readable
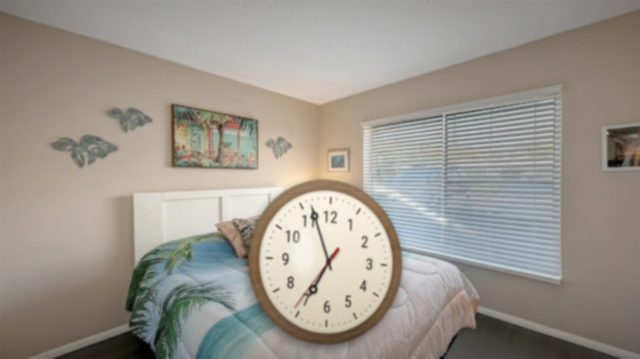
6:56:36
